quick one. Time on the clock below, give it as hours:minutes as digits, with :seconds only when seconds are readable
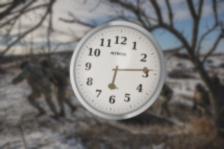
6:14
